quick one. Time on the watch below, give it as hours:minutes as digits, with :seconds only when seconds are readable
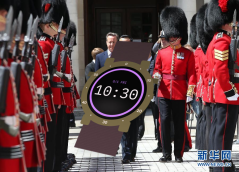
10:30
